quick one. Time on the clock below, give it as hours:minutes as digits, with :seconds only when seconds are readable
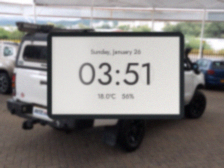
3:51
